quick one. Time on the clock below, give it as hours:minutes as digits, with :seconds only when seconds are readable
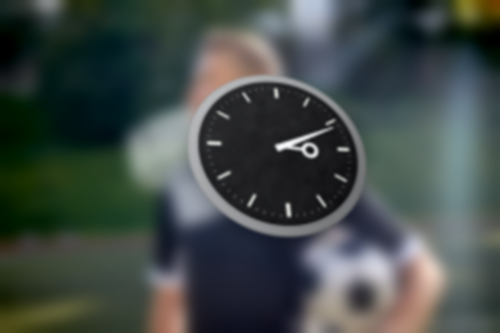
3:11
